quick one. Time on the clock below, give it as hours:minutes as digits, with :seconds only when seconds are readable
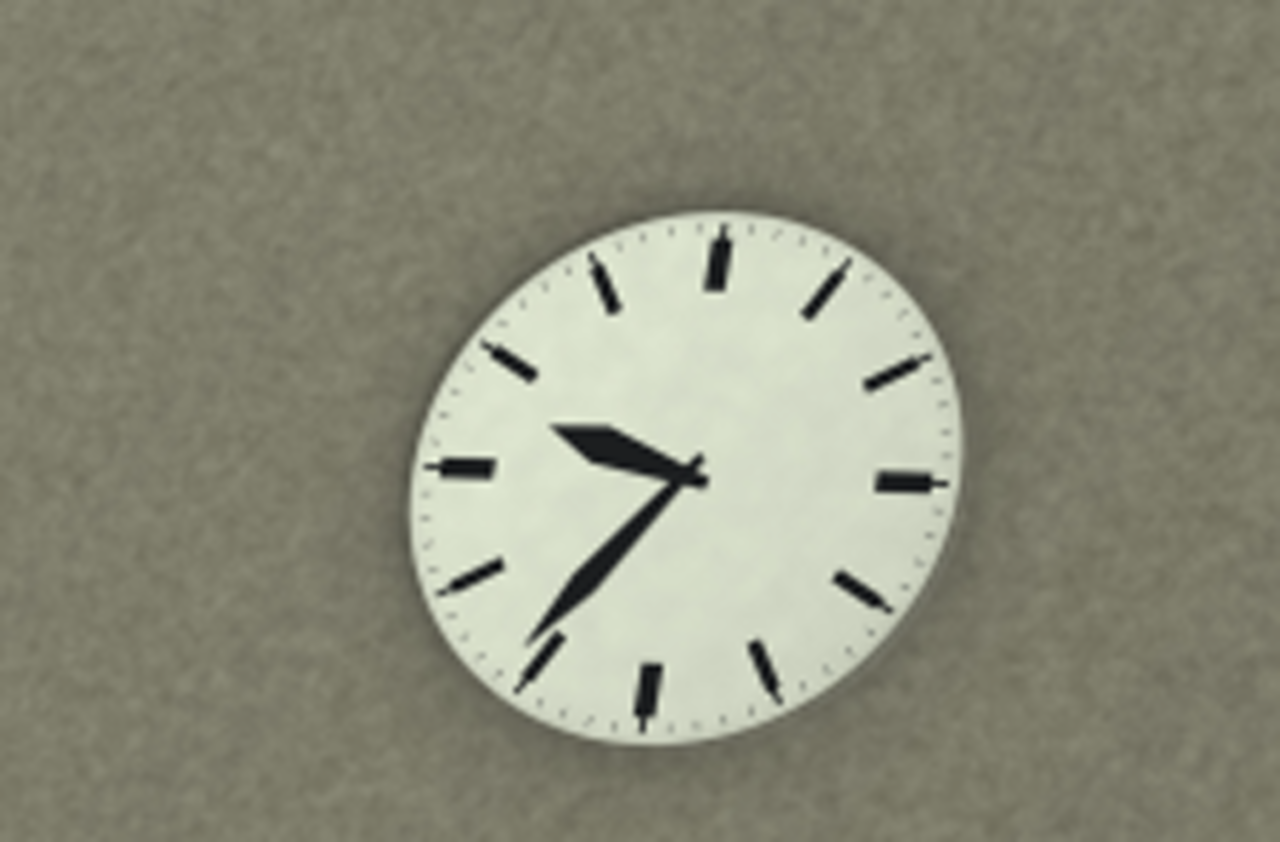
9:36
